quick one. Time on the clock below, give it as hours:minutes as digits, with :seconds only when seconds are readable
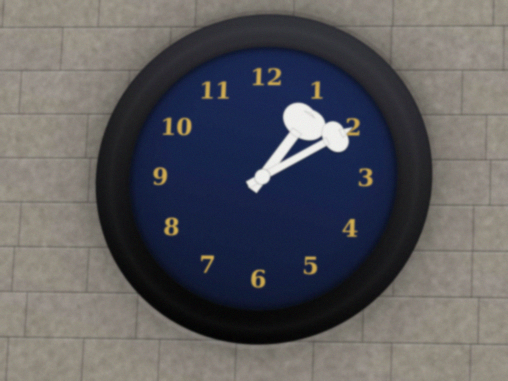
1:10
